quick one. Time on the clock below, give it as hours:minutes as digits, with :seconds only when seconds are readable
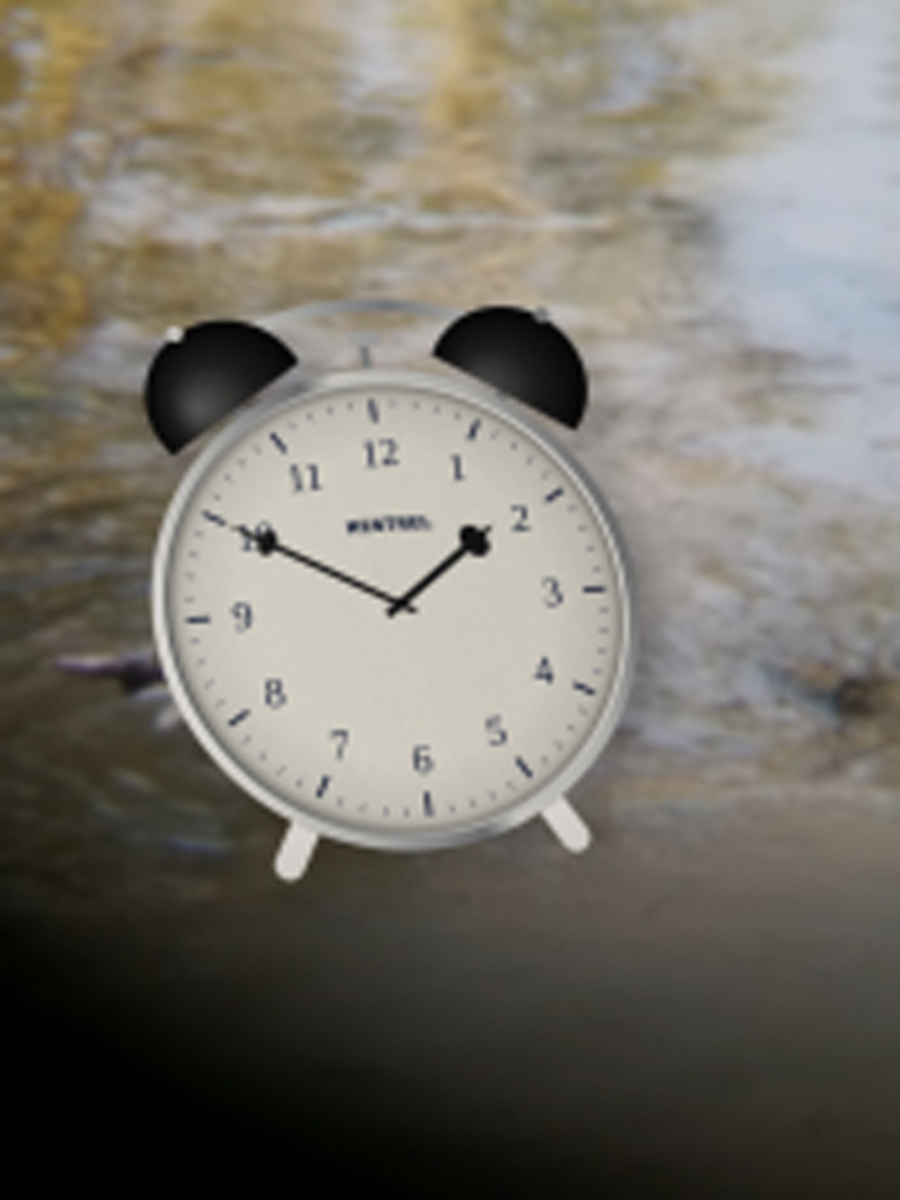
1:50
